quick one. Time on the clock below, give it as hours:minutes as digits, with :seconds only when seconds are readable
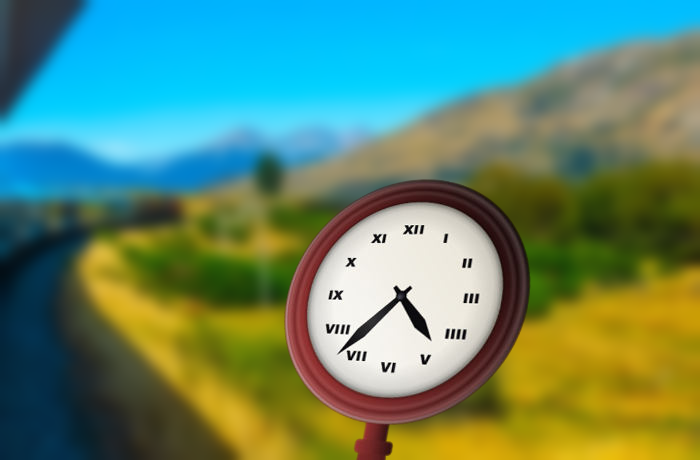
4:37
